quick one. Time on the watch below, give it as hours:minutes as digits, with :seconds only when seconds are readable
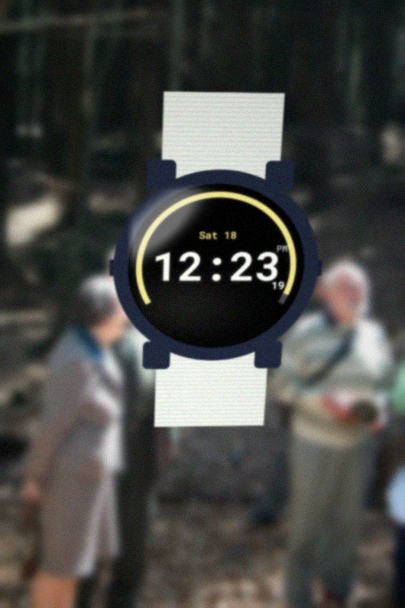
12:23:19
